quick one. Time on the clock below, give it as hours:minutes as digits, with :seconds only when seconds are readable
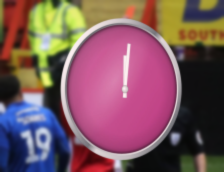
12:01
